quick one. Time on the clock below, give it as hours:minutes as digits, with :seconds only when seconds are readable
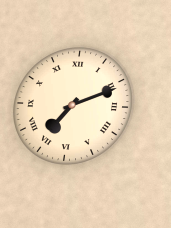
7:11
